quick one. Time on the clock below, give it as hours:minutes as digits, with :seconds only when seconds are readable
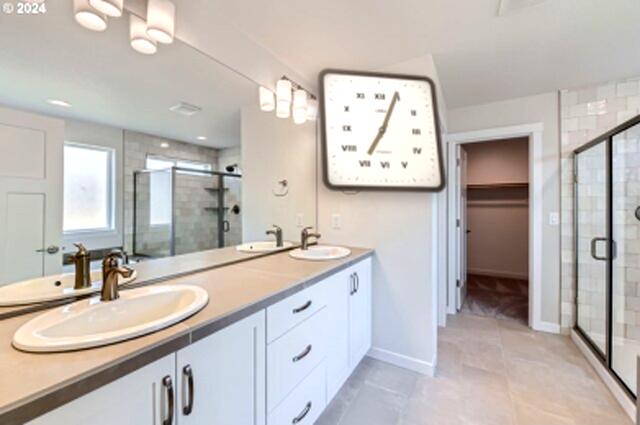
7:04
